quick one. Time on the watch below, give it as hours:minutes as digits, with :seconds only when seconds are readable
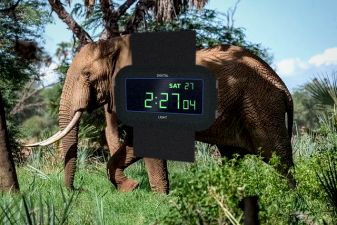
2:27:04
